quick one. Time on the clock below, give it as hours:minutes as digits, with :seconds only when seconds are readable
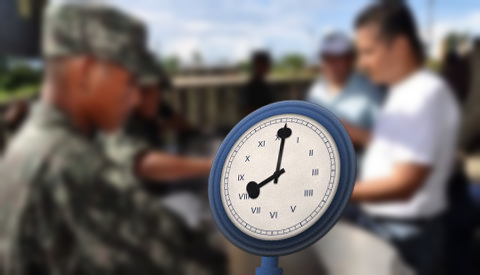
8:01
